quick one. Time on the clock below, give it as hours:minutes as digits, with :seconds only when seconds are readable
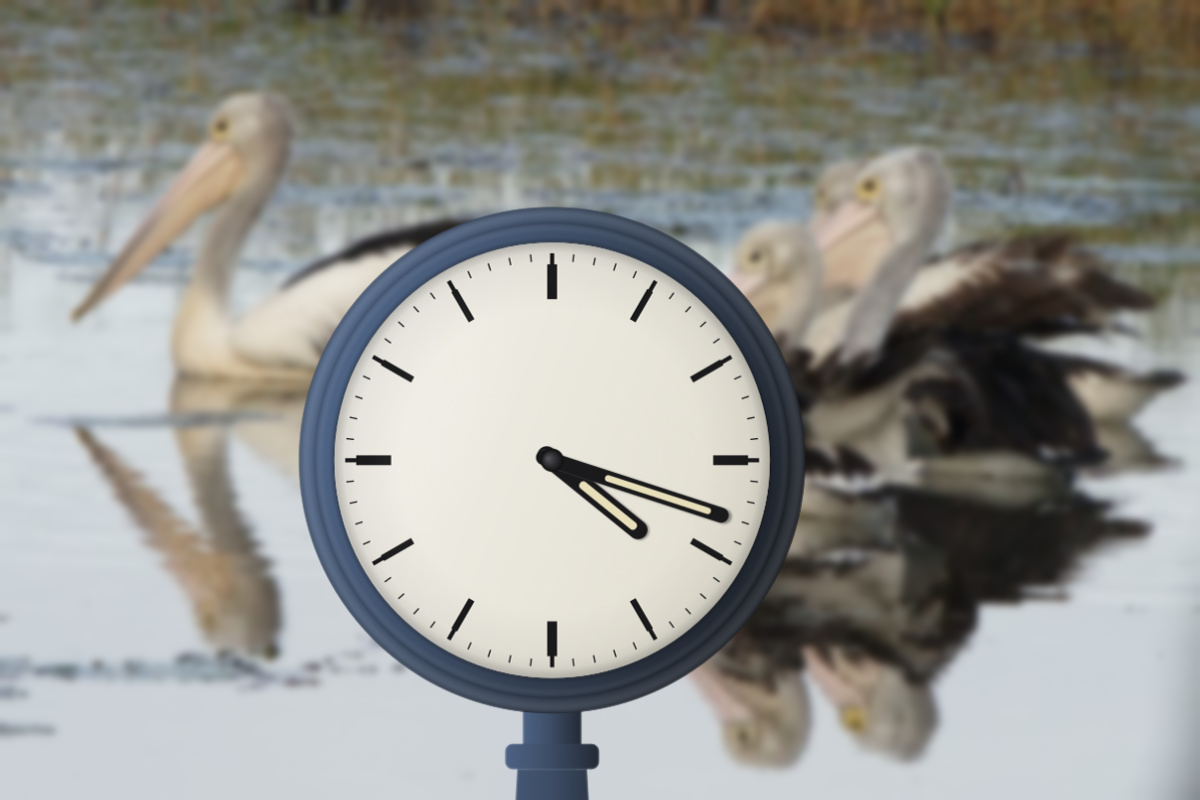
4:18
